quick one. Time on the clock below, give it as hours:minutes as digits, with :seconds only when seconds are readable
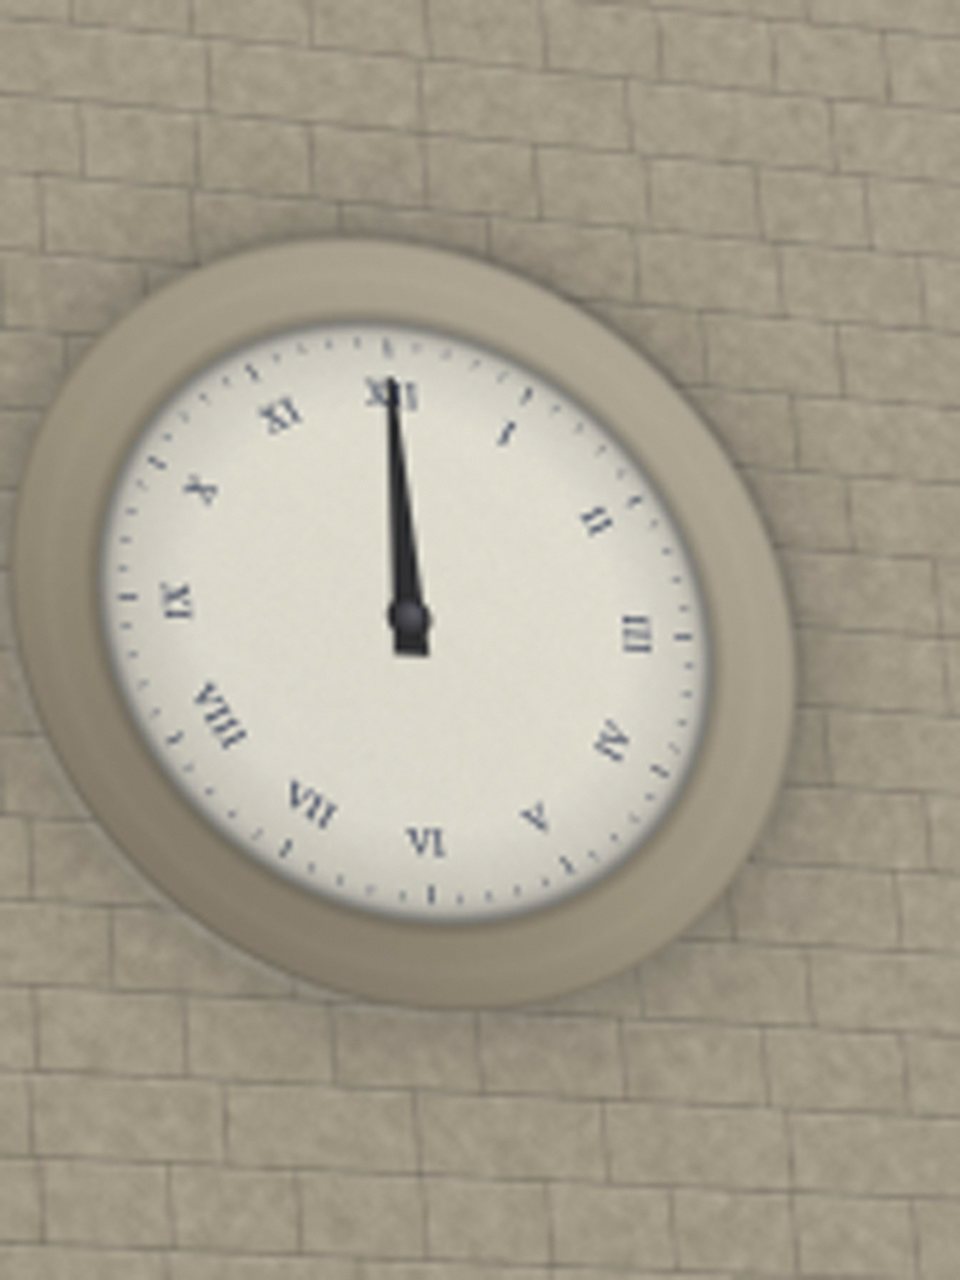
12:00
